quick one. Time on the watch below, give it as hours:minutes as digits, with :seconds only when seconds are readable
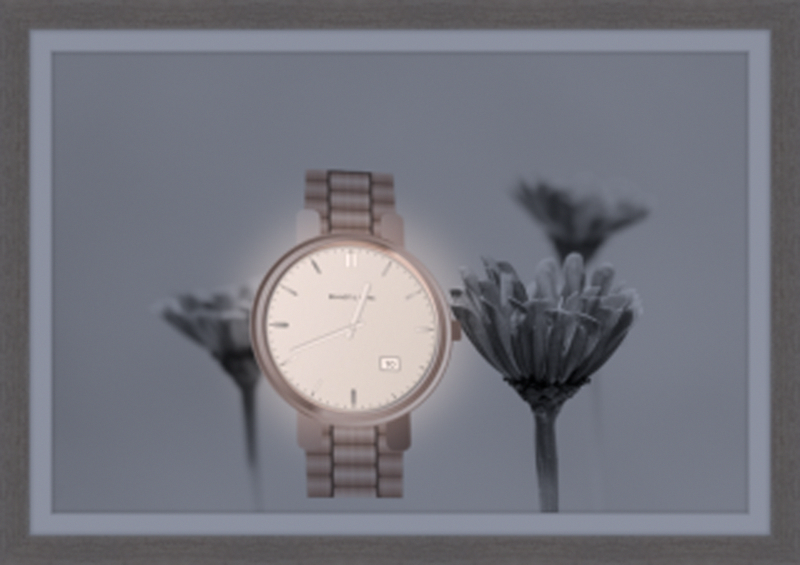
12:41
